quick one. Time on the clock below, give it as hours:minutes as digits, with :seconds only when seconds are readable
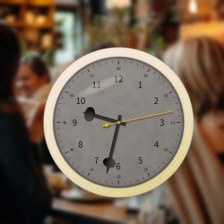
9:32:13
